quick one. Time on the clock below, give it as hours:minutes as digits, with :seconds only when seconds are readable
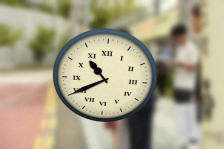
10:40
